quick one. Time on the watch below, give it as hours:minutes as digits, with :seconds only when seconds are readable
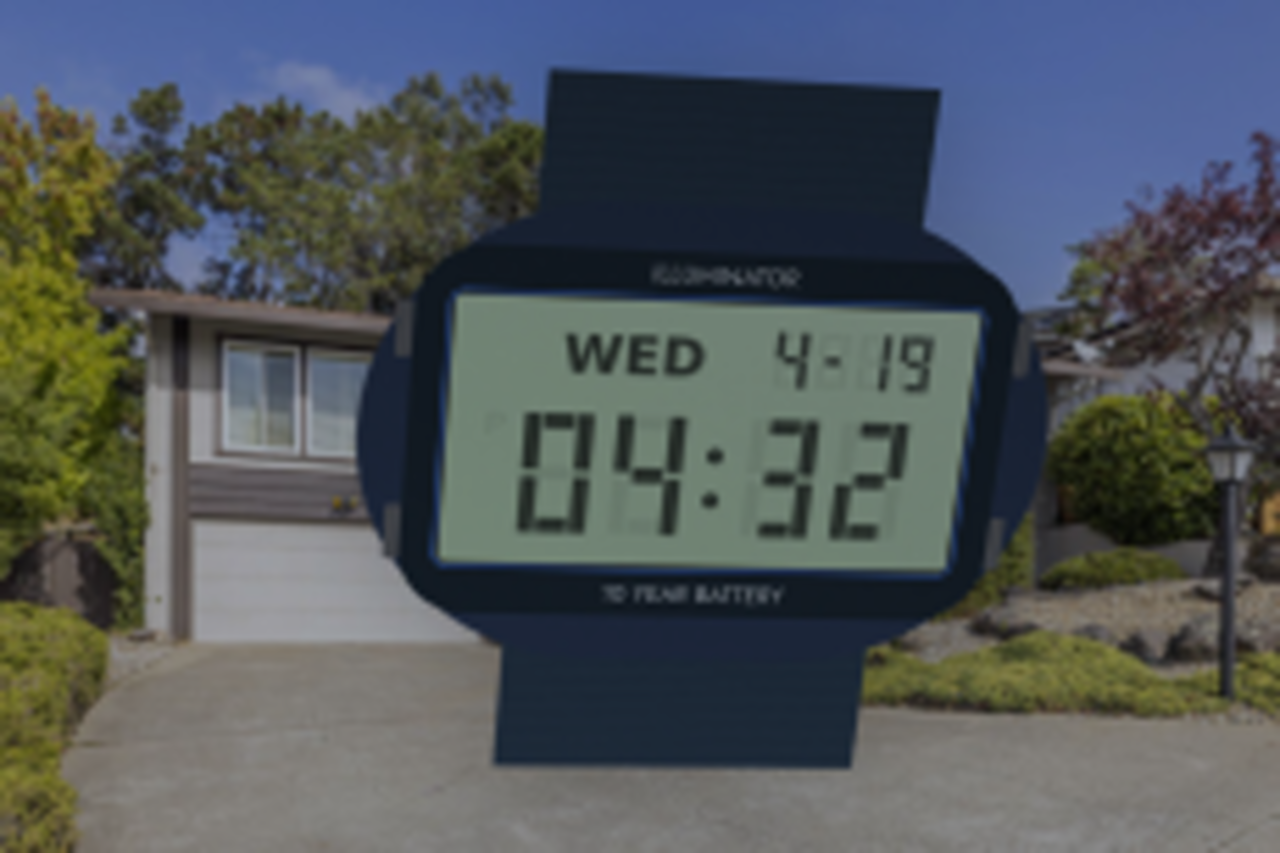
4:32
